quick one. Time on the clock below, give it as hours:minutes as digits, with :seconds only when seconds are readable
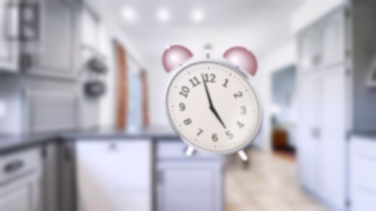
4:58
